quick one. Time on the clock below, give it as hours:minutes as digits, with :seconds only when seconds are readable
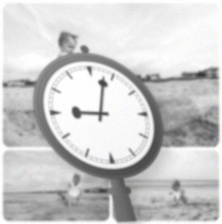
9:03
